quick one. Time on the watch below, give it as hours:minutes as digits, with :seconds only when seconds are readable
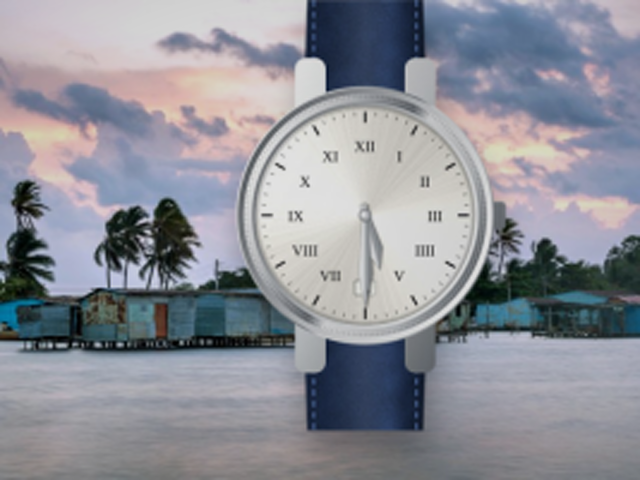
5:30
